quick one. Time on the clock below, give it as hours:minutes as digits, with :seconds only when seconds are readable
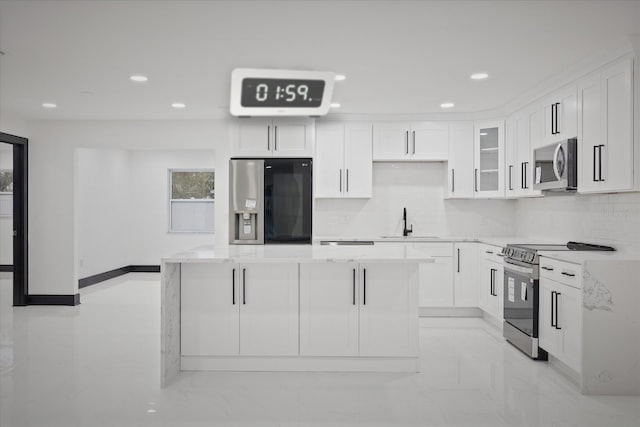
1:59
